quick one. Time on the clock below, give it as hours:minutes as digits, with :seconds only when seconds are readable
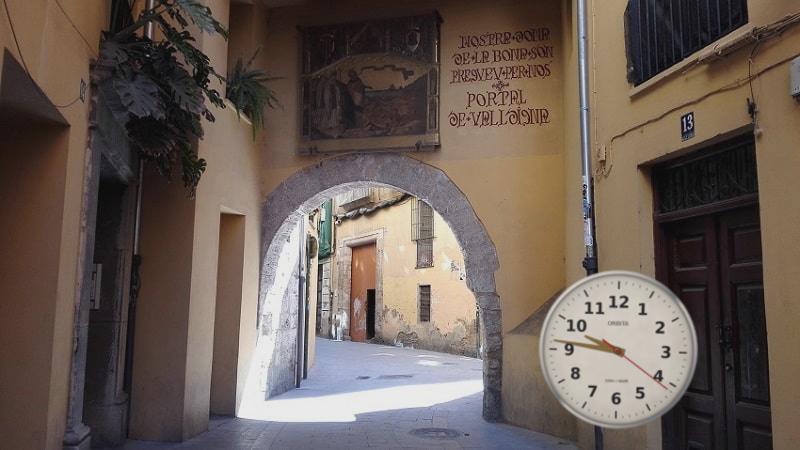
9:46:21
